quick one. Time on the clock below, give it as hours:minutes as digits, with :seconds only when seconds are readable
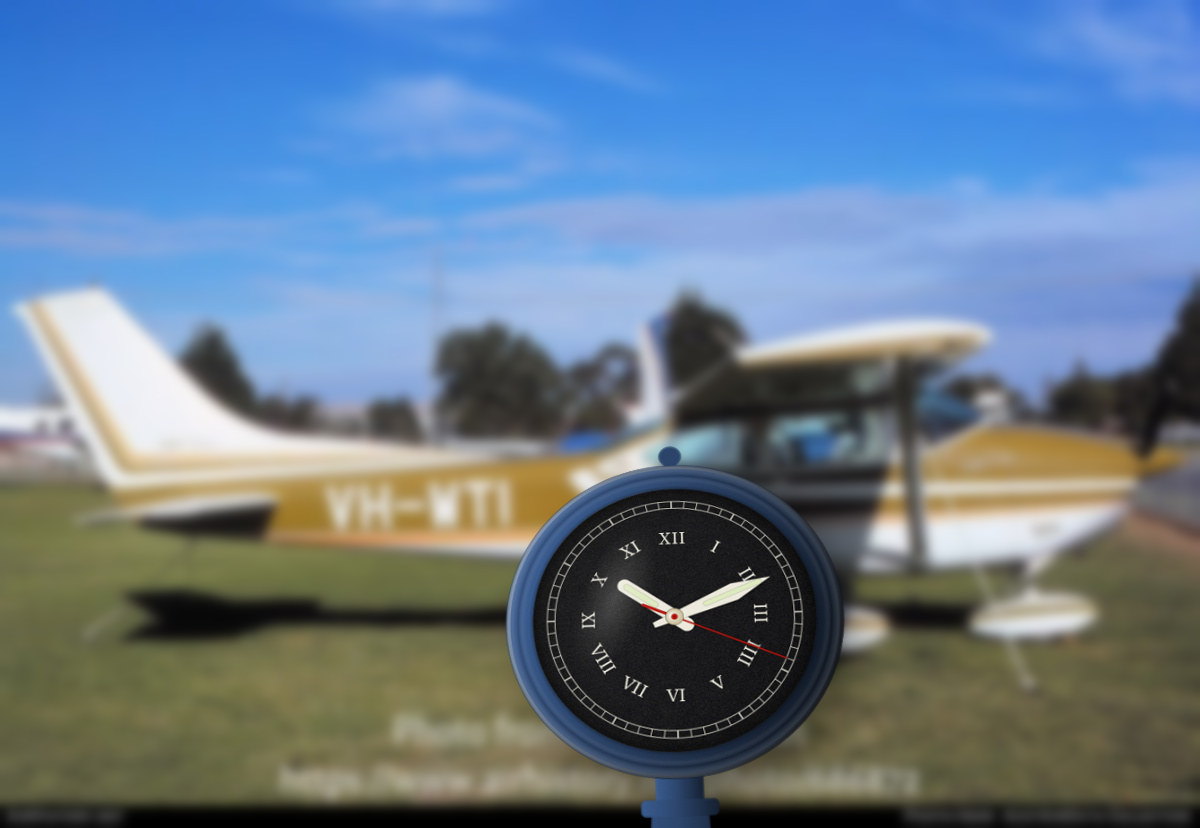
10:11:19
